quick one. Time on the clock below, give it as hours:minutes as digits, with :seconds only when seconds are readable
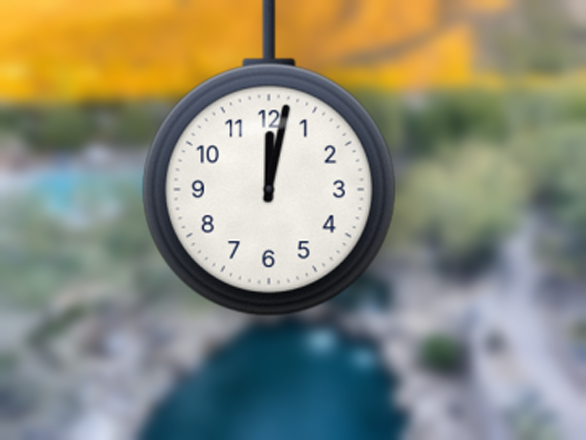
12:02
